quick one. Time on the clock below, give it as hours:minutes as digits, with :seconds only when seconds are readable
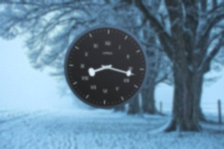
8:17
